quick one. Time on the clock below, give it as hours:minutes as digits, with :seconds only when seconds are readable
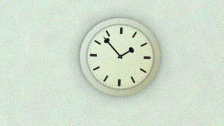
1:53
